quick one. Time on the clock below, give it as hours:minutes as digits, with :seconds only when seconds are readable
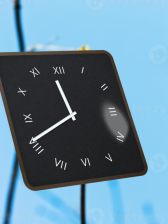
11:41
